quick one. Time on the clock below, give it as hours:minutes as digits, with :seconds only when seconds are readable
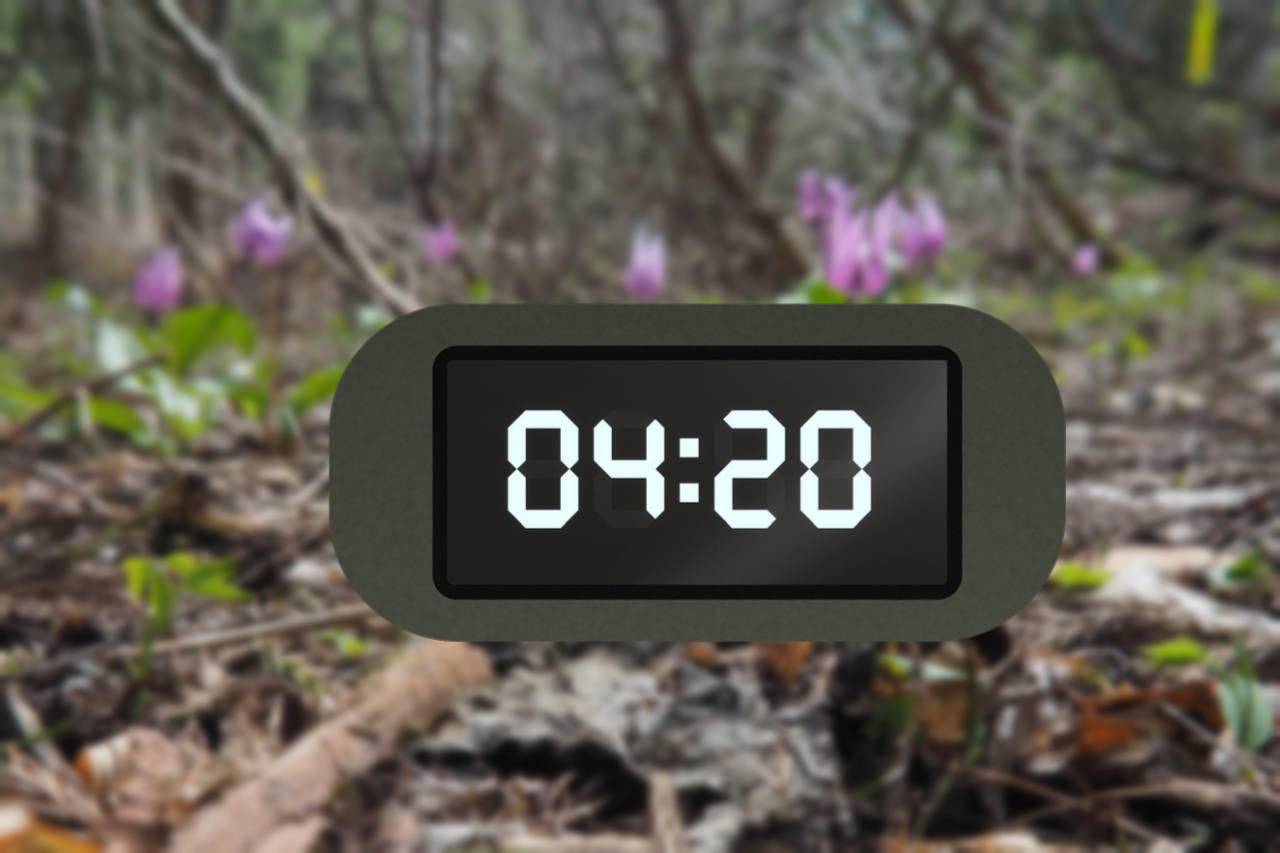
4:20
